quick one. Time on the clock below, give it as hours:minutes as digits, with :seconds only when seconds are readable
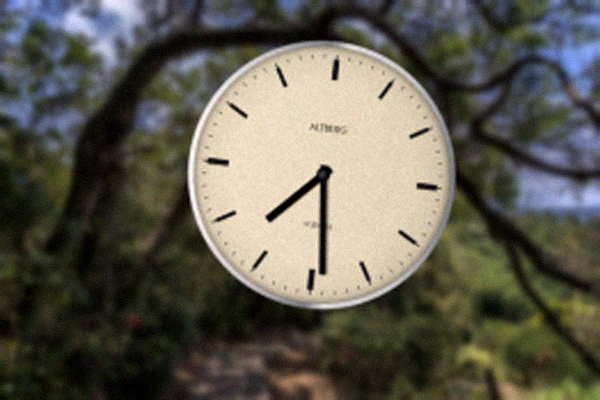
7:29
